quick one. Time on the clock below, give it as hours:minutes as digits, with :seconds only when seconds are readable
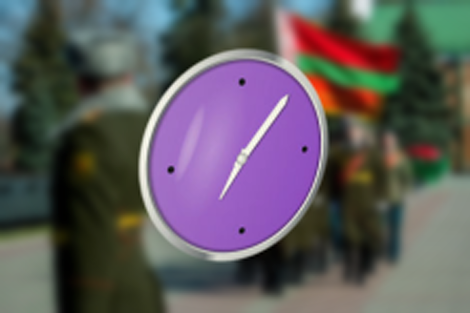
7:07
